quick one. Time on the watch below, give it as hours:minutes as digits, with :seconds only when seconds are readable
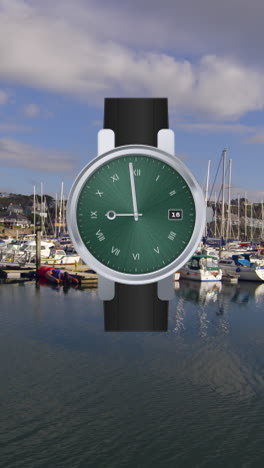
8:59
